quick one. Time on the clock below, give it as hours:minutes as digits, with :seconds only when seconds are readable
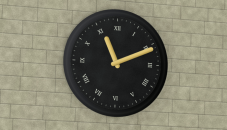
11:11
